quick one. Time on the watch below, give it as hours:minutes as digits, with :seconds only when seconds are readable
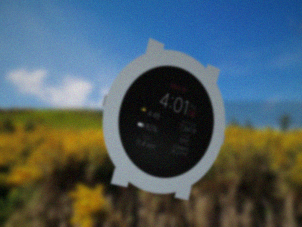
4:01
